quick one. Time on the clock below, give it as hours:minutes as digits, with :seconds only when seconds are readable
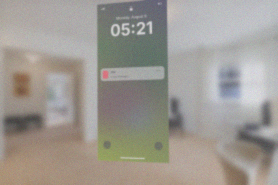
5:21
